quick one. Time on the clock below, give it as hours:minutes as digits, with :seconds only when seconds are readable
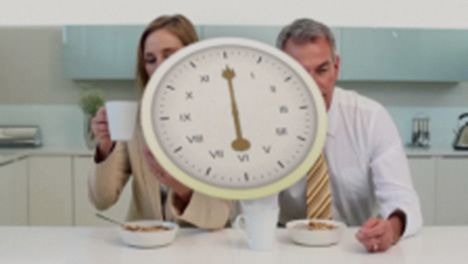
6:00
